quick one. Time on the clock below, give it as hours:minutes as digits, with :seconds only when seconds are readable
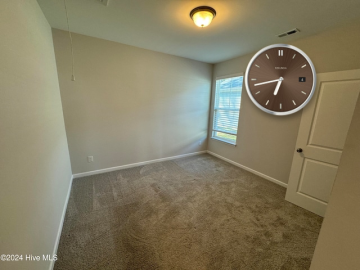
6:43
